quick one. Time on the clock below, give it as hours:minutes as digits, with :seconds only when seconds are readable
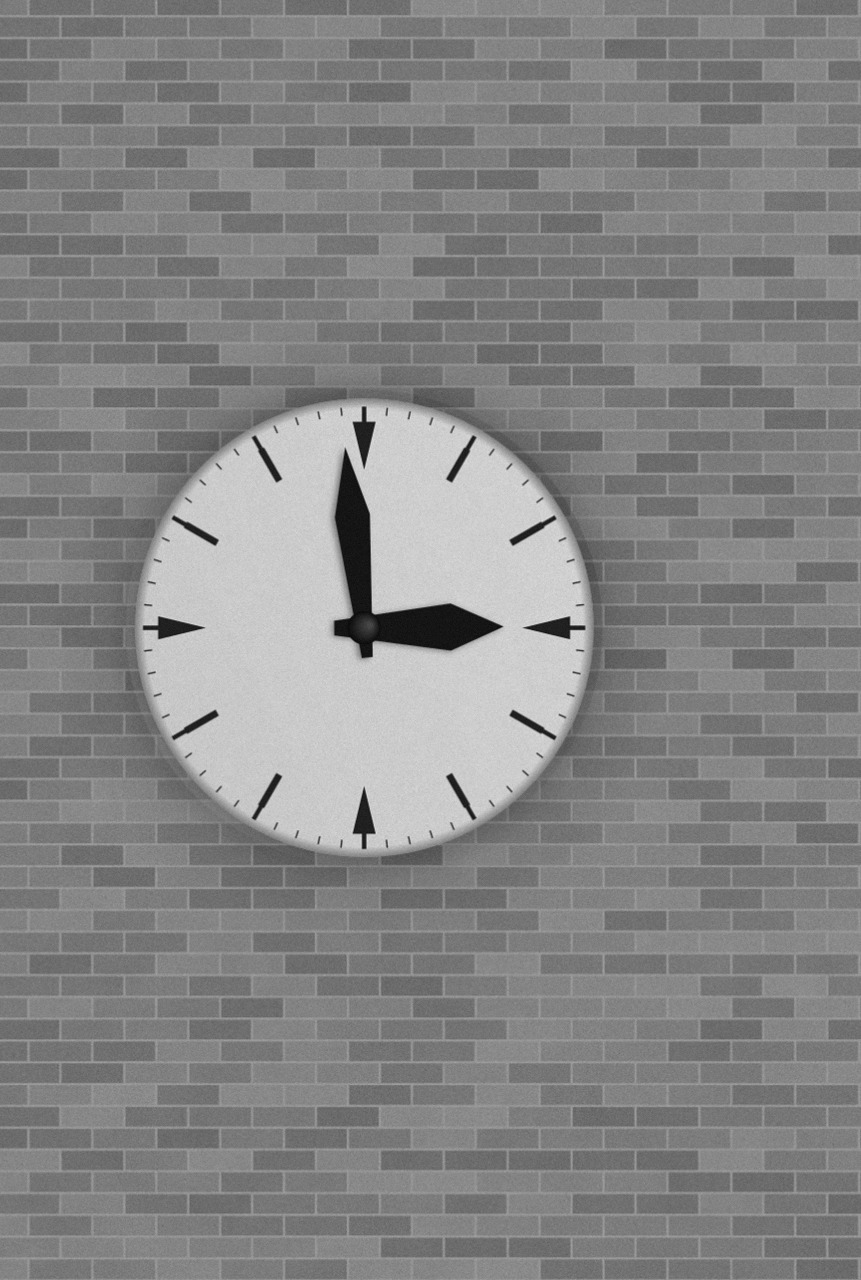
2:59
